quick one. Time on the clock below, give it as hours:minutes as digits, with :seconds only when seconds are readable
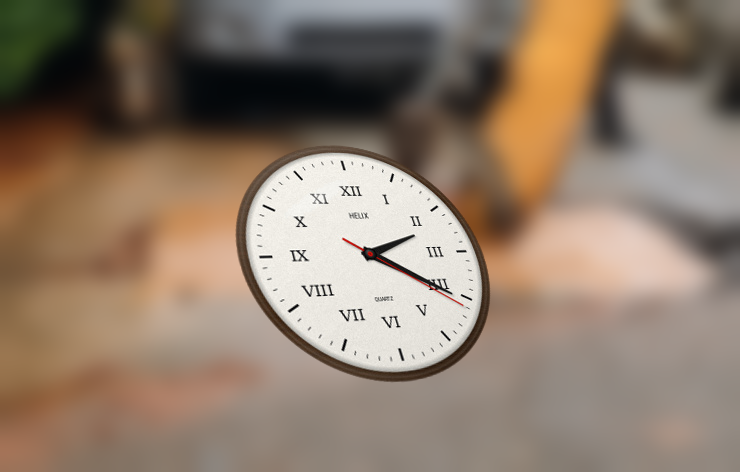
2:20:21
